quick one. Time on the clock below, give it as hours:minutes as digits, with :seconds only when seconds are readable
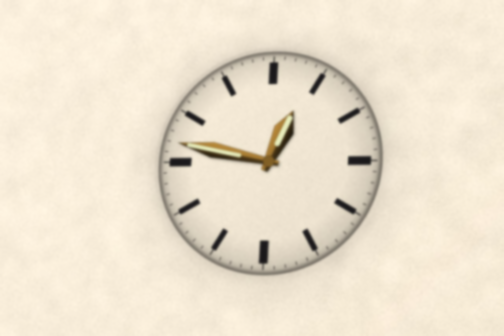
12:47
